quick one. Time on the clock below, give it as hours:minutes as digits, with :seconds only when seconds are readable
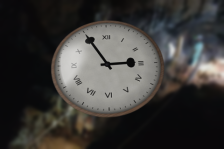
2:55
